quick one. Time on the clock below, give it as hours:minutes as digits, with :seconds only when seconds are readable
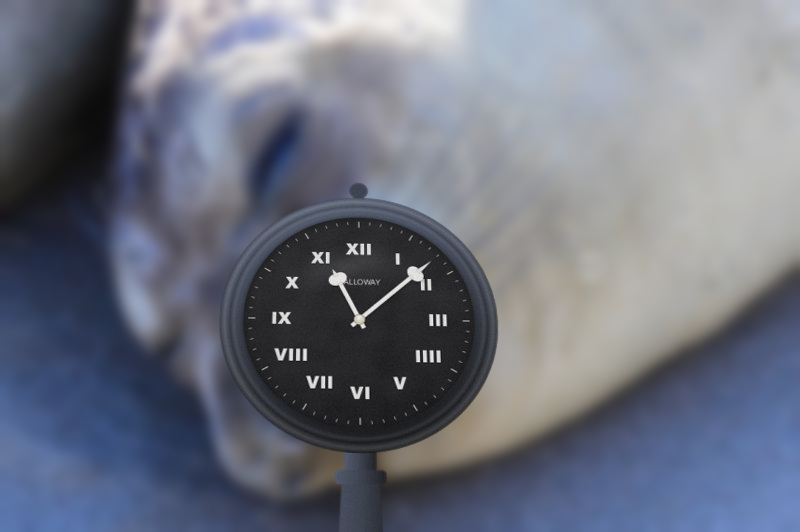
11:08
